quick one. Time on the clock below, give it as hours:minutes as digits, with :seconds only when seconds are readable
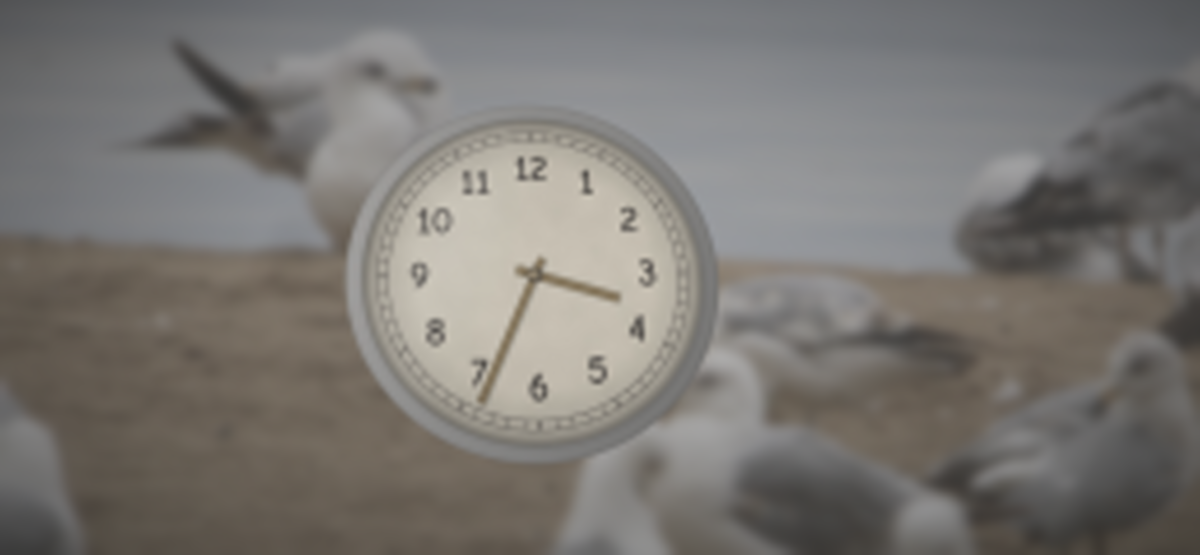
3:34
